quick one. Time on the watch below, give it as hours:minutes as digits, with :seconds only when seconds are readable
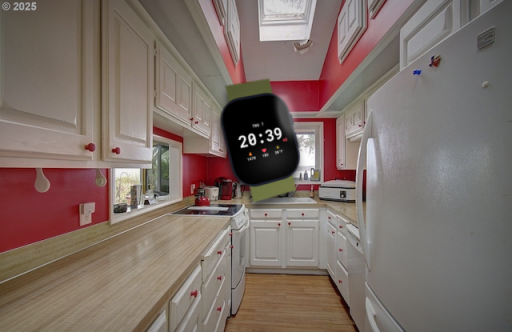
20:39
